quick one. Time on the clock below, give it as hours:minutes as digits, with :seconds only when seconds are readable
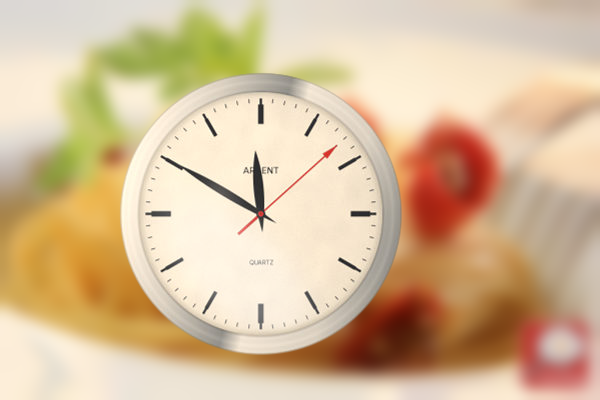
11:50:08
